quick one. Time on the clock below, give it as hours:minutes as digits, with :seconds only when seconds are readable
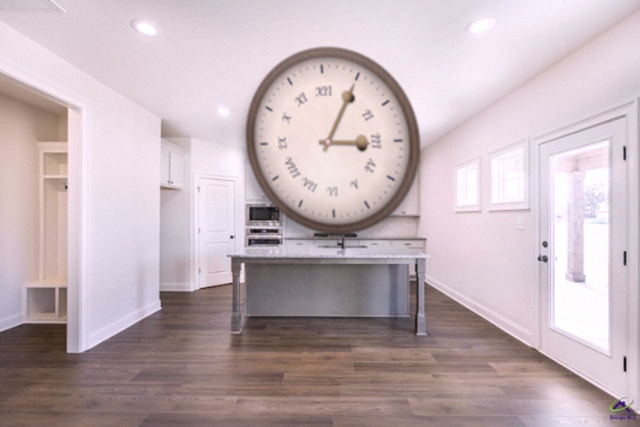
3:05
